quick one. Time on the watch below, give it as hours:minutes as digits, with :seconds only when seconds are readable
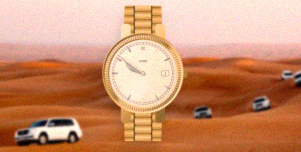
9:51
